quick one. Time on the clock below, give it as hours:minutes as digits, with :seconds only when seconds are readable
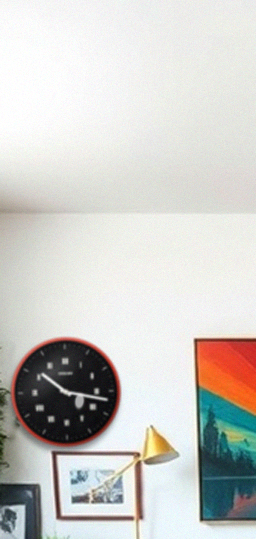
10:17
